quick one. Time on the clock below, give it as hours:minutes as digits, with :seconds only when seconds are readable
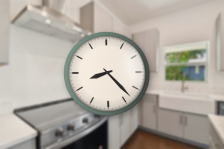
8:23
